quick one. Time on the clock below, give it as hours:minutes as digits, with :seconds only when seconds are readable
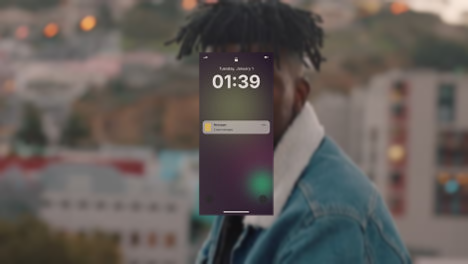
1:39
